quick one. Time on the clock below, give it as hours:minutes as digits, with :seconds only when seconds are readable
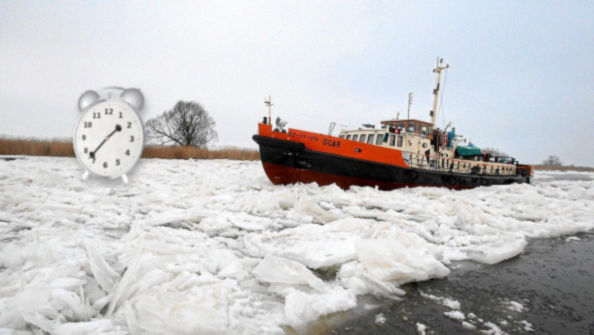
1:37
